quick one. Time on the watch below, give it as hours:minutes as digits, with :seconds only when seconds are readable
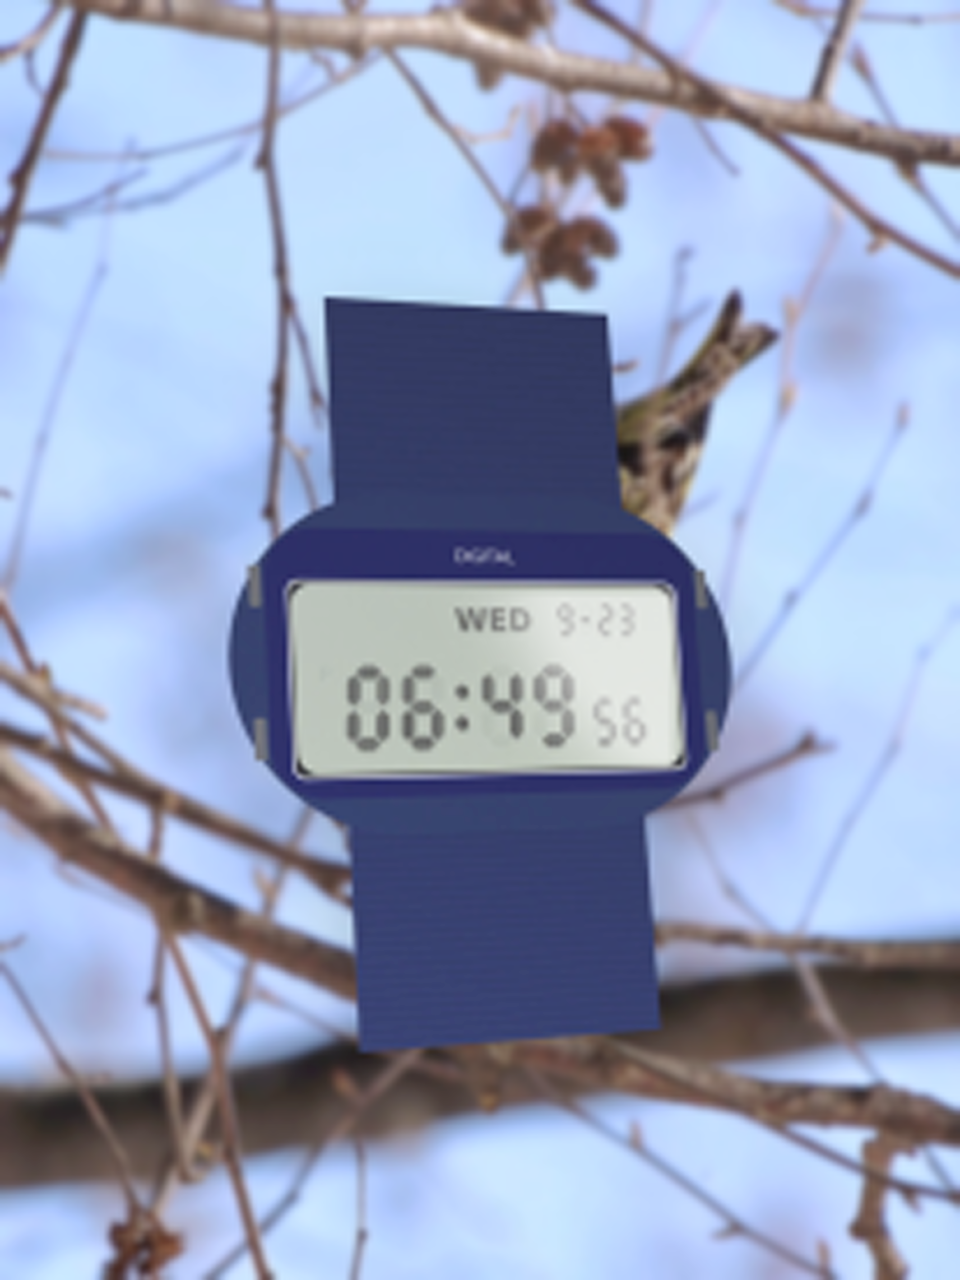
6:49:56
